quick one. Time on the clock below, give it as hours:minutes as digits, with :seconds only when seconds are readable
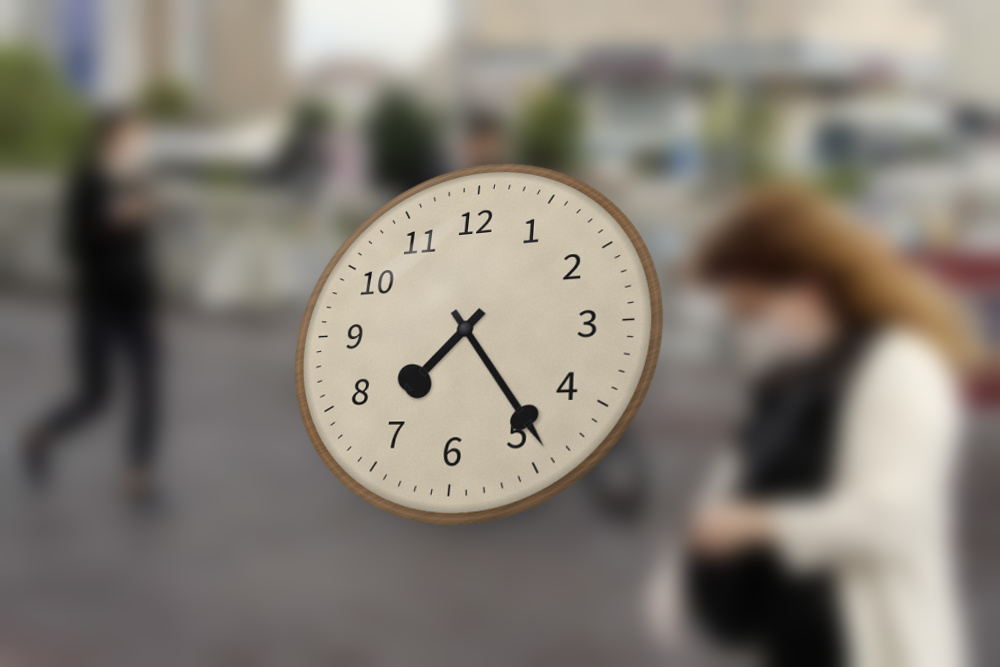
7:24
